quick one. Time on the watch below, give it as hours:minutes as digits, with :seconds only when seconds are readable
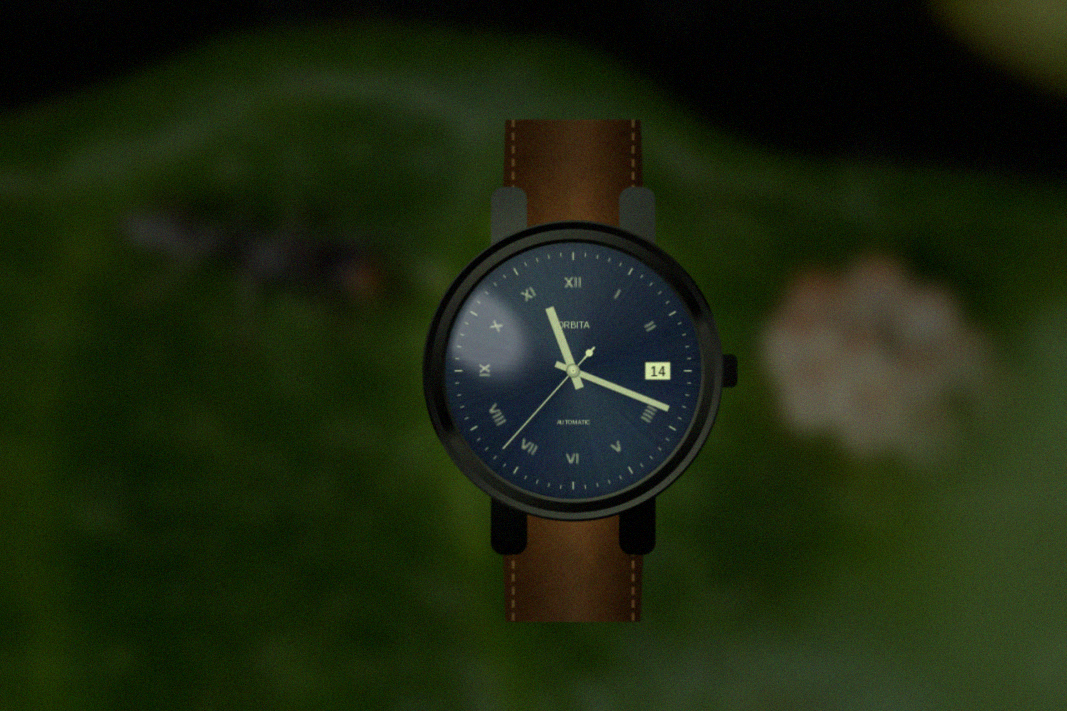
11:18:37
